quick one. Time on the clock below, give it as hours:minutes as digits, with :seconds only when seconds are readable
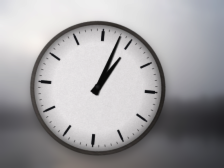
1:03
